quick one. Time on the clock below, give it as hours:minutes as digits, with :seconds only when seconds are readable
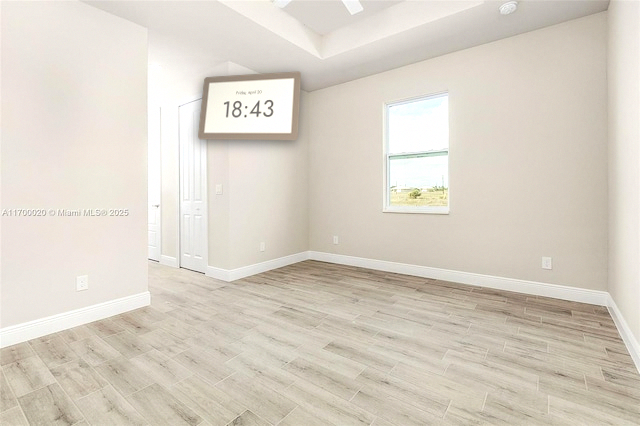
18:43
